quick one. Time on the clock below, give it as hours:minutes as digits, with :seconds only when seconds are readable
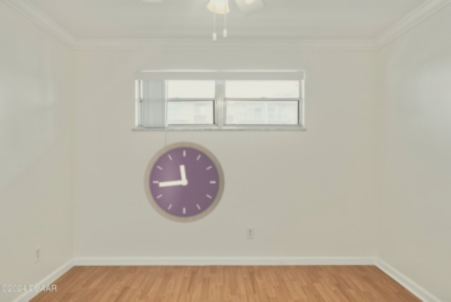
11:44
